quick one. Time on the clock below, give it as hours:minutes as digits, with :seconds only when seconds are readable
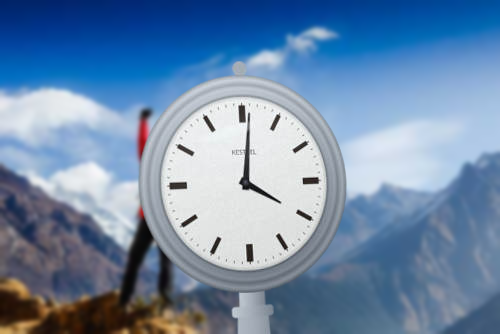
4:01
